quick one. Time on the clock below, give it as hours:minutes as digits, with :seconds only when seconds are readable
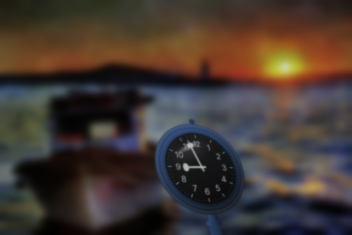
8:57
